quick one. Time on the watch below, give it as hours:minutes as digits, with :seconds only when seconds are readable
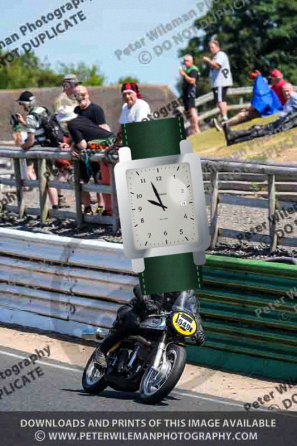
9:57
